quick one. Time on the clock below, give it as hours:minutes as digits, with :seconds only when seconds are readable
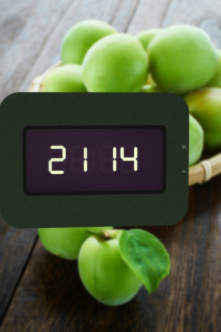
21:14
